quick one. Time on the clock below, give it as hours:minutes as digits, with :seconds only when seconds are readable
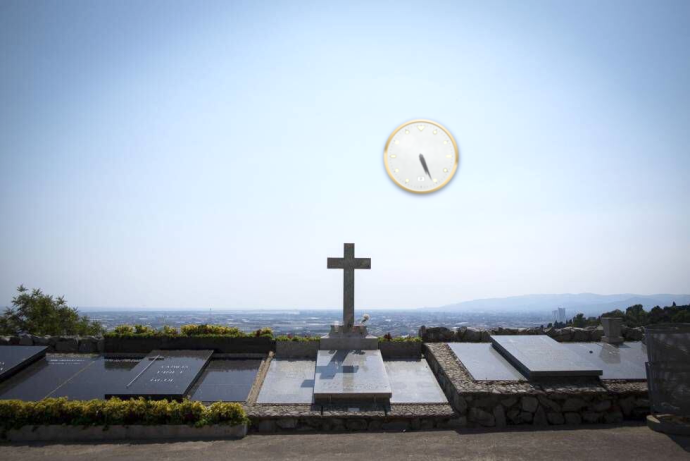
5:26
